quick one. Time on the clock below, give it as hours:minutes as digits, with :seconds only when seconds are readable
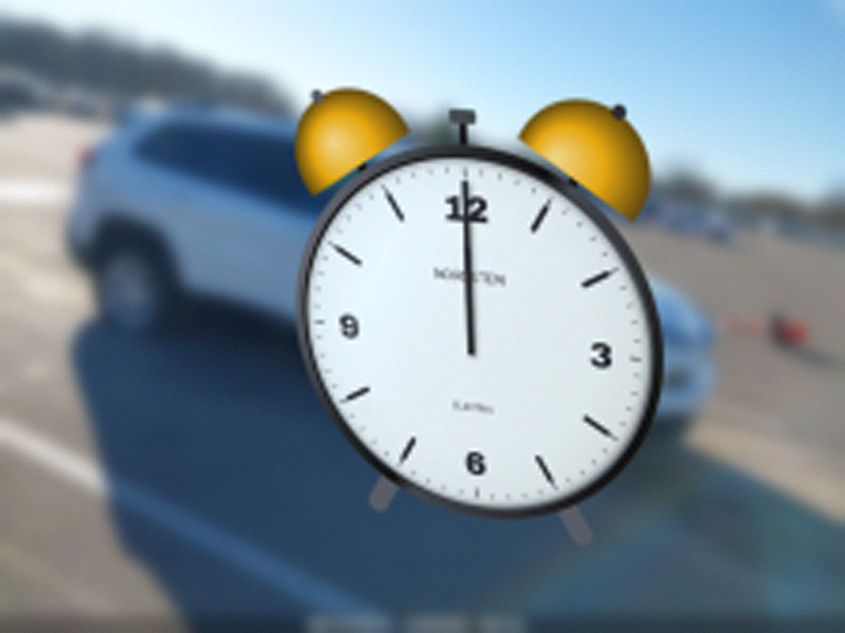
12:00
